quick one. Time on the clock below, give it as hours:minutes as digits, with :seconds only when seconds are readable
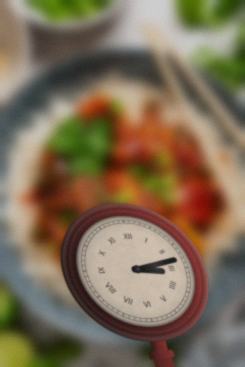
3:13
